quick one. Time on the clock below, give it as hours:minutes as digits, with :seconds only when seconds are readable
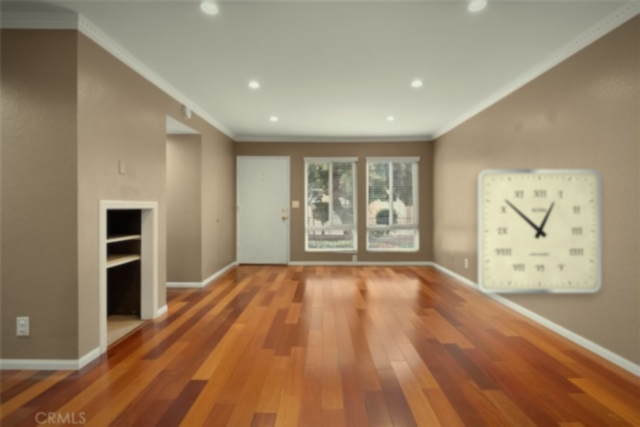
12:52
